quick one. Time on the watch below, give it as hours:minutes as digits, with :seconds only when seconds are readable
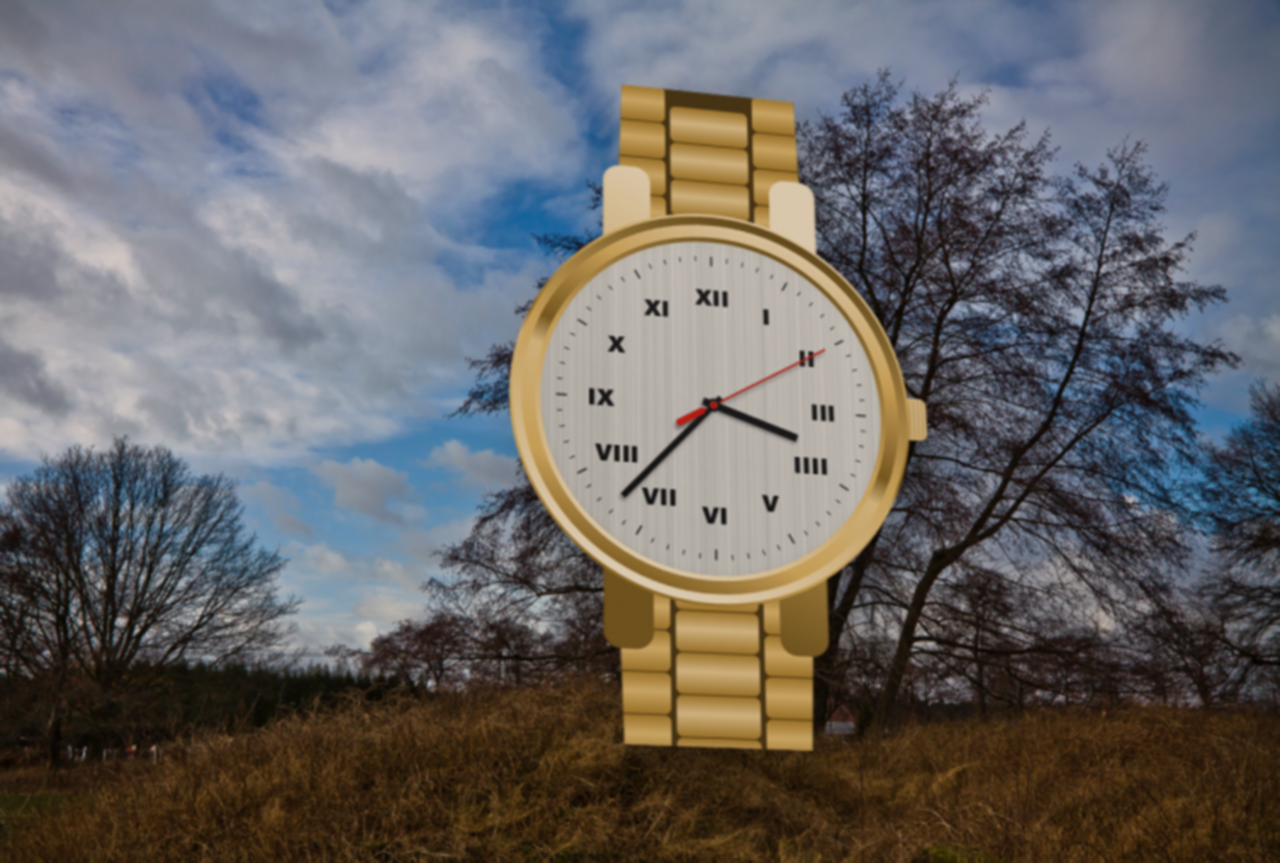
3:37:10
